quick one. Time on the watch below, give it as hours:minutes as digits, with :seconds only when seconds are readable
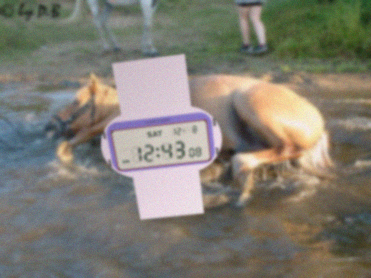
12:43
